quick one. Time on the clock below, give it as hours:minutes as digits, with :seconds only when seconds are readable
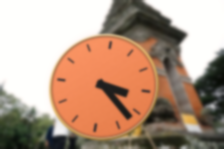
3:22
